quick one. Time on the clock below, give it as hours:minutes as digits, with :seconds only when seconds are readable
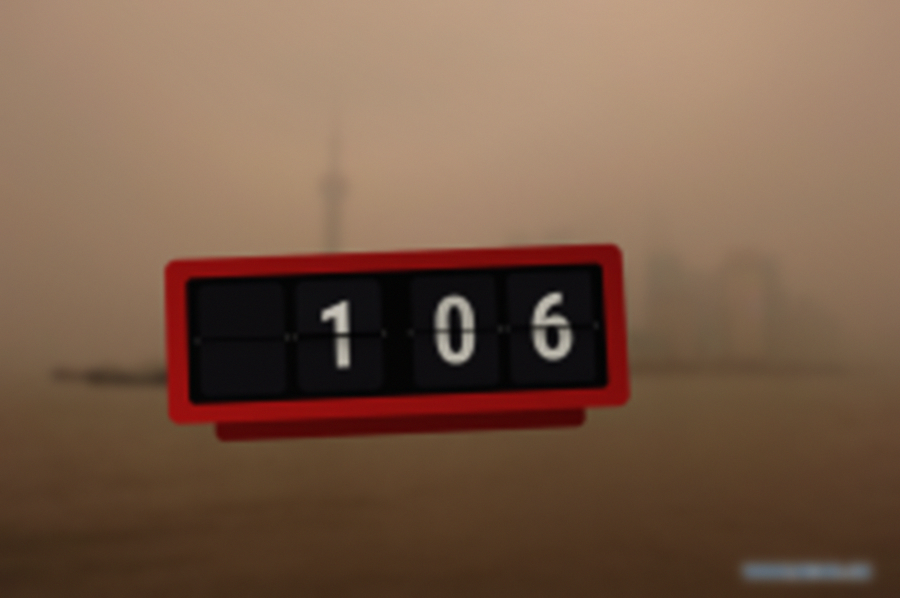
1:06
